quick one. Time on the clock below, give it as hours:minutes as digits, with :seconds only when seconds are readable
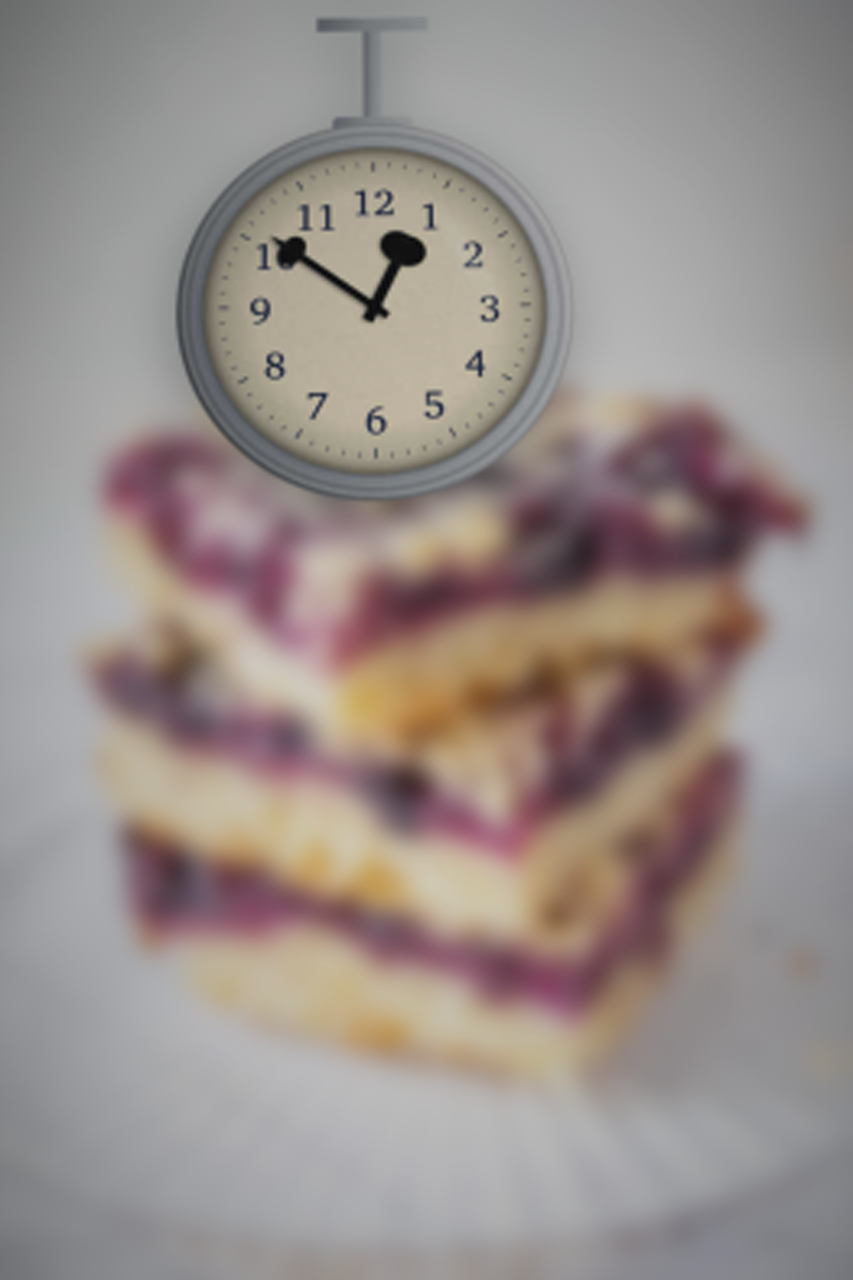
12:51
